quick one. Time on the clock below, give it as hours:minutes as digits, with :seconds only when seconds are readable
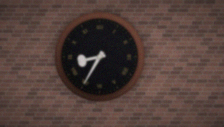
8:35
